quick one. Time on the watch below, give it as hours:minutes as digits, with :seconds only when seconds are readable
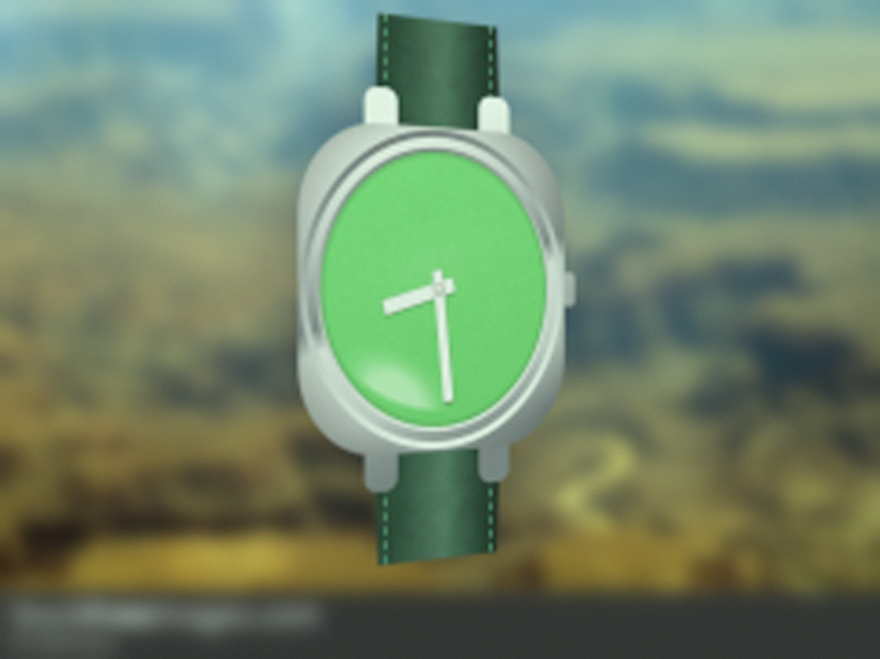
8:29
